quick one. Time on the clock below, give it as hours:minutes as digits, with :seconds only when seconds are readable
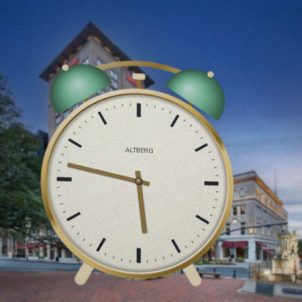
5:47
